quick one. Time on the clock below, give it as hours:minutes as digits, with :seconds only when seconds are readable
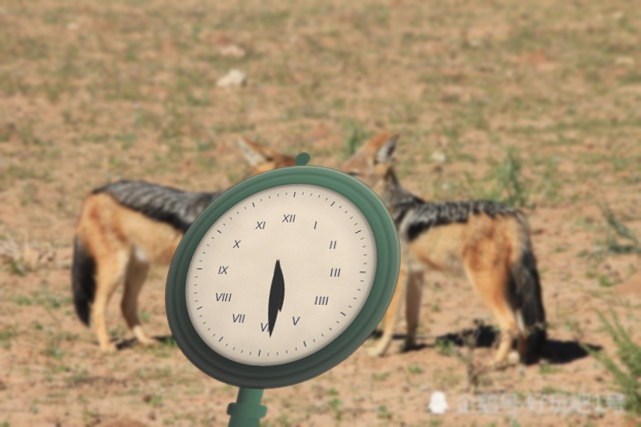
5:29
